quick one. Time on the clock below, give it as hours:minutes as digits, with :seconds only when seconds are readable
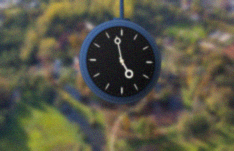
4:58
